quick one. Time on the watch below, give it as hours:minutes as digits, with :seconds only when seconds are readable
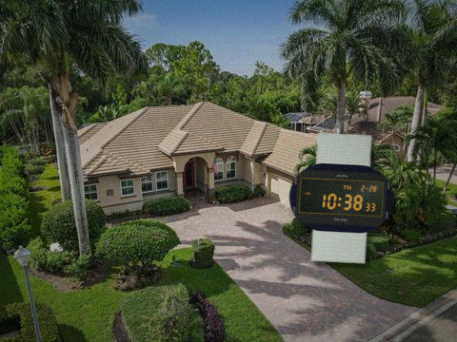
10:38
